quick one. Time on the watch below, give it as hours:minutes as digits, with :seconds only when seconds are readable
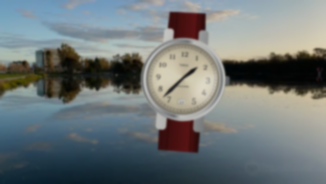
1:37
